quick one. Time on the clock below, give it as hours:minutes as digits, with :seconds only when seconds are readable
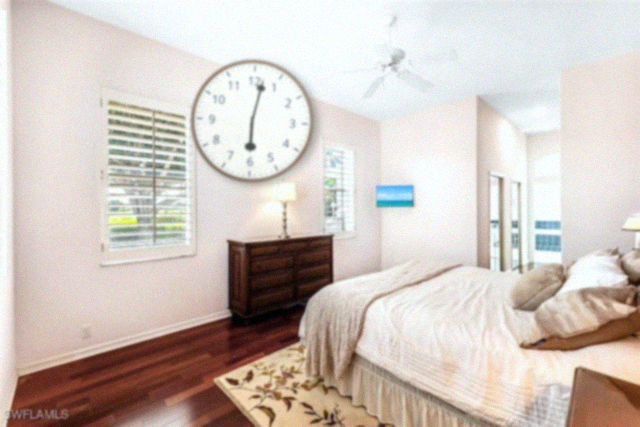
6:02
